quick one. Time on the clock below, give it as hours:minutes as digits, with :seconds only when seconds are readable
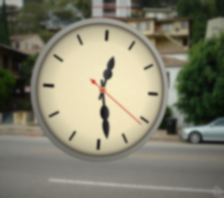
12:28:21
